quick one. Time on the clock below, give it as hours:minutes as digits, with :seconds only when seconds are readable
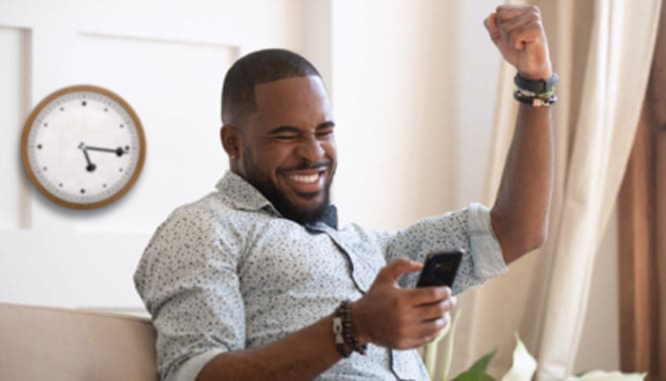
5:16
